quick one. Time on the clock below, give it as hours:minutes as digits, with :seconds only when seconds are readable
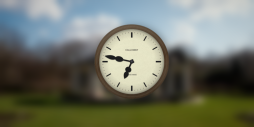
6:47
